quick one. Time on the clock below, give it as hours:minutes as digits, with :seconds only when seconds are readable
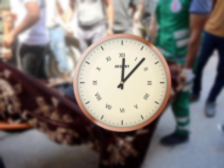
12:07
